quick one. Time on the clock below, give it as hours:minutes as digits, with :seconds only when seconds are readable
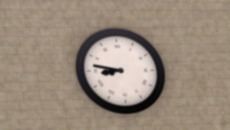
8:47
